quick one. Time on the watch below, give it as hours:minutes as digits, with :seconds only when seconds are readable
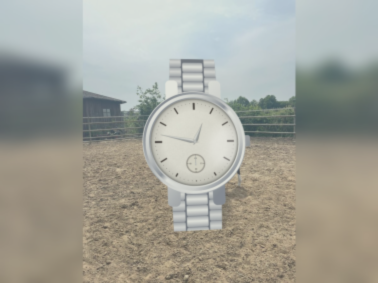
12:47
